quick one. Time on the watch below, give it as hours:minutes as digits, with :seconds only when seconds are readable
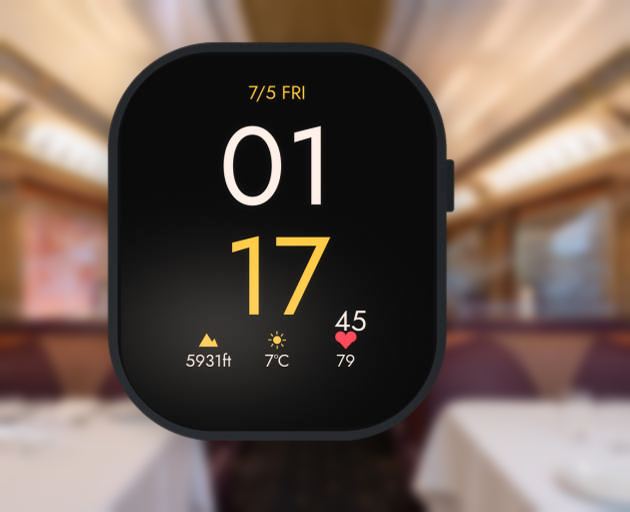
1:17:45
